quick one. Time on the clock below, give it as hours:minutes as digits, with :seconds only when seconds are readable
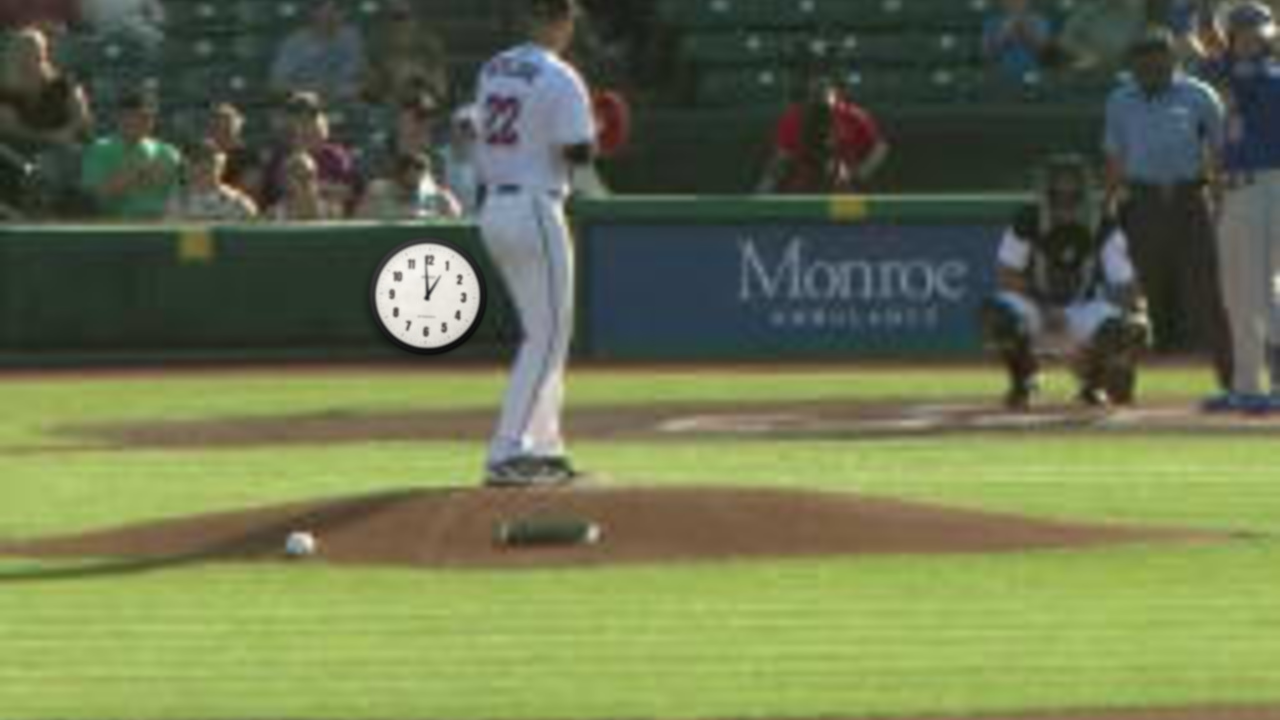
12:59
